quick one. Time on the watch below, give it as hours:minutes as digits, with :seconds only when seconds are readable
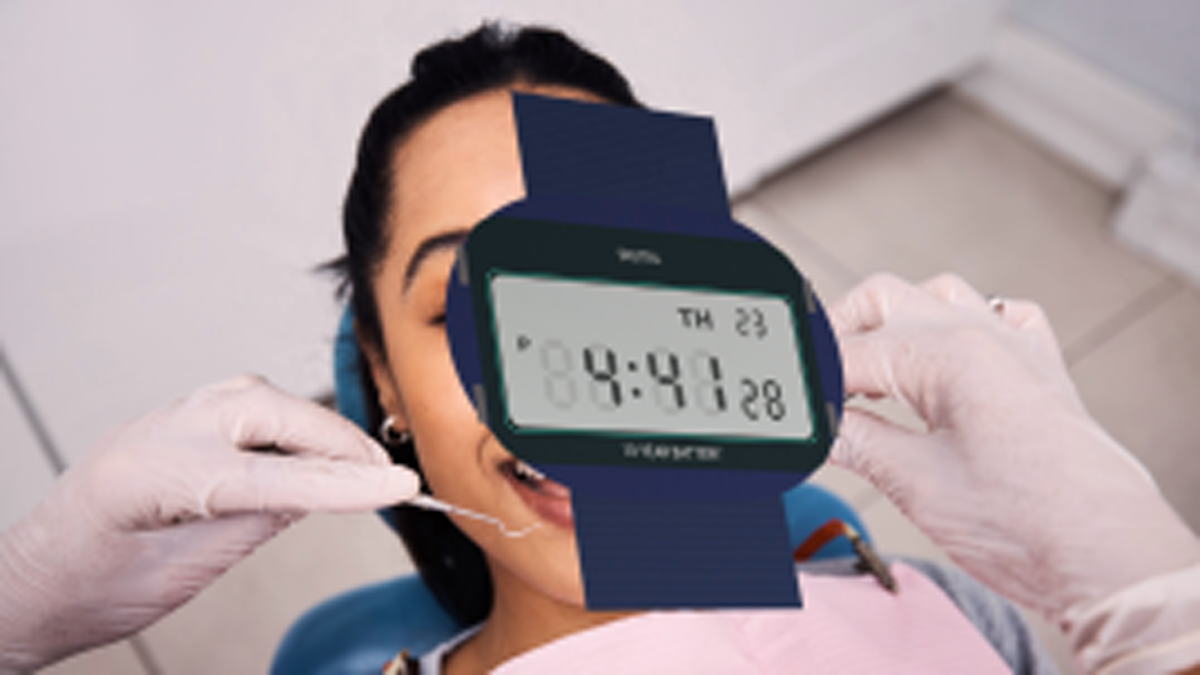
4:41:28
